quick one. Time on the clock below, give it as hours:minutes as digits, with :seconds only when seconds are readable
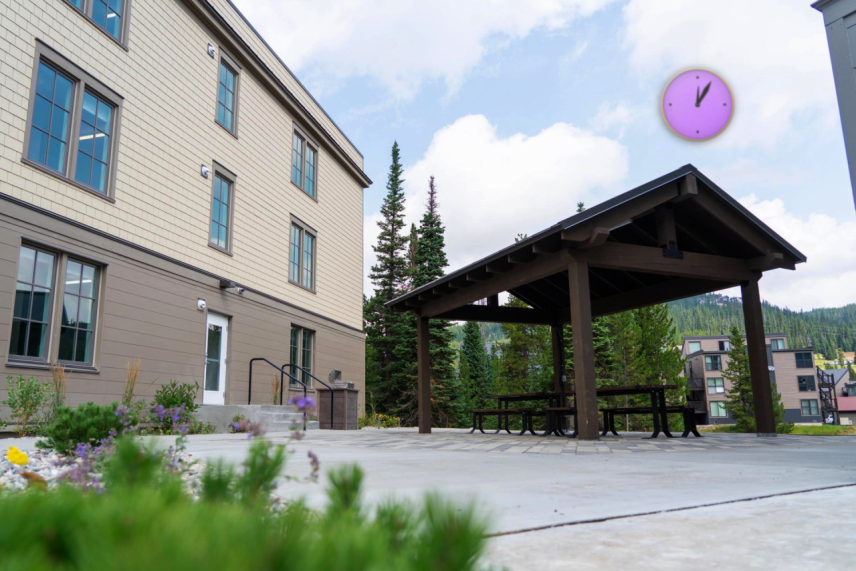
12:05
